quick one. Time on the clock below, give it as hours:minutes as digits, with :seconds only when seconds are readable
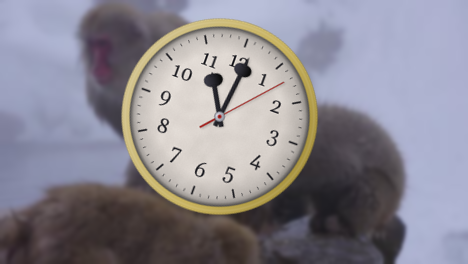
11:01:07
